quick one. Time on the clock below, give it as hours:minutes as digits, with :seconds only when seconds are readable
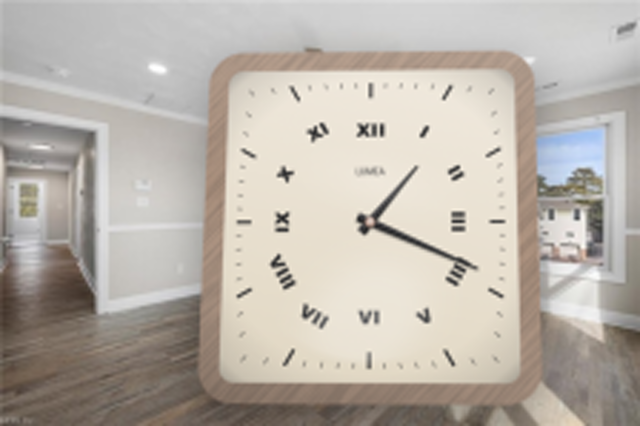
1:19
